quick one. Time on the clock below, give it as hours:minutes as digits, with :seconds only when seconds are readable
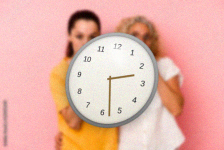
2:28
